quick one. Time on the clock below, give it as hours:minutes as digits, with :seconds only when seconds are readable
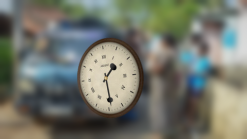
1:29
